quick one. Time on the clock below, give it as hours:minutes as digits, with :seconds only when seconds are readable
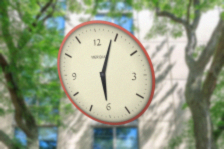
6:04
